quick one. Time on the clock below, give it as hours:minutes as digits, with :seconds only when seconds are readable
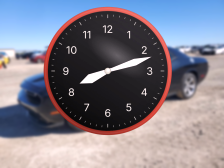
8:12
